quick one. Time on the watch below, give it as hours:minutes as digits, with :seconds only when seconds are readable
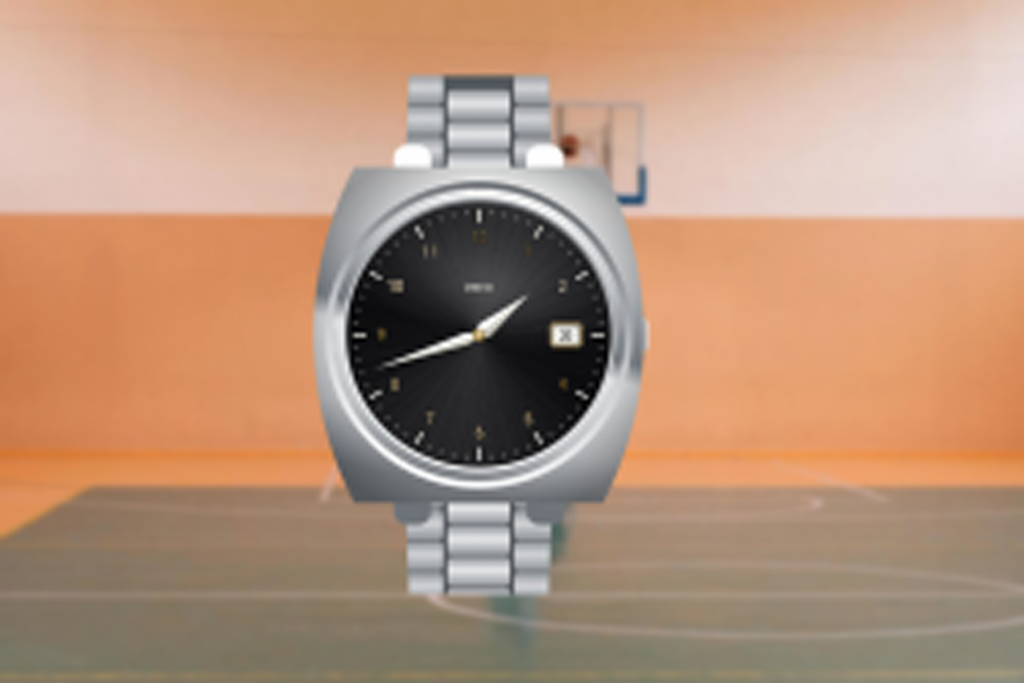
1:42
